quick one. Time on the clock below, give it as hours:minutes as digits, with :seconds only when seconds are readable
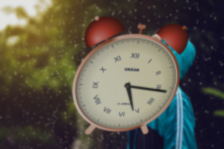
5:16
